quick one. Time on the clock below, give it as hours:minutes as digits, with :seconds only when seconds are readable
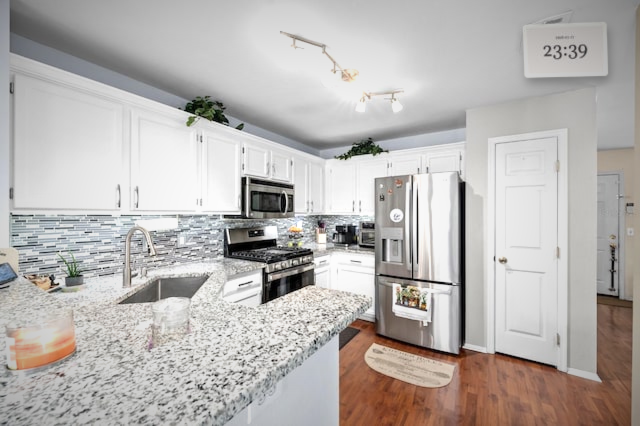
23:39
